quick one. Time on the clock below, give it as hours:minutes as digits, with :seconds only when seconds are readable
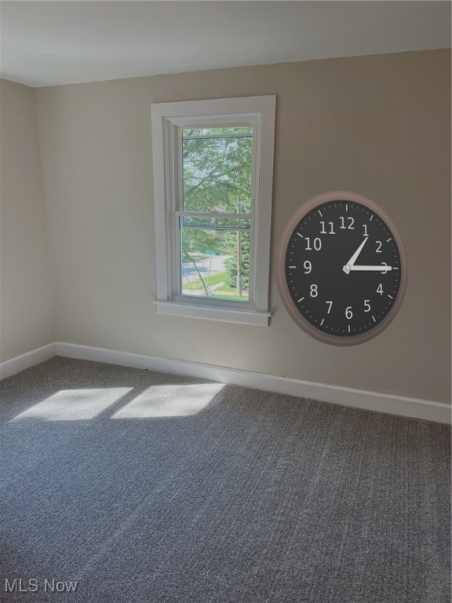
1:15
